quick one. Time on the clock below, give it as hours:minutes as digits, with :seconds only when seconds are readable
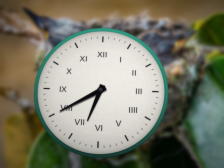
6:40
